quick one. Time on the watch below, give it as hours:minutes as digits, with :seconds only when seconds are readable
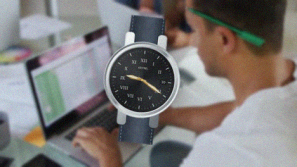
9:20
